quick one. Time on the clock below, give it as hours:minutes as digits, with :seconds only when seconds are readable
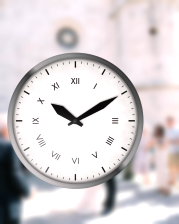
10:10
